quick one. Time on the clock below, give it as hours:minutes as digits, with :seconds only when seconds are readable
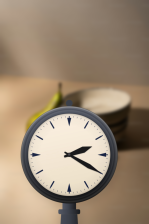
2:20
